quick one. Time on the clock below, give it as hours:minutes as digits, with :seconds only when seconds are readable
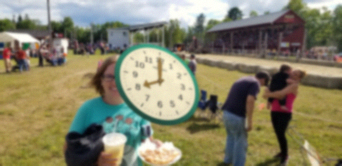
8:00
